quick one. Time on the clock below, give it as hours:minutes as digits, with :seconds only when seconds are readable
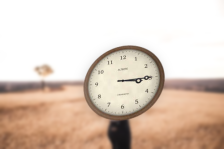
3:15
